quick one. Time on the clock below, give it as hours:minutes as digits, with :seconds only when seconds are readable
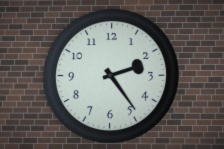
2:24
